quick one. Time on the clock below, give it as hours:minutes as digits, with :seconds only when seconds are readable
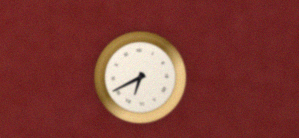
6:41
